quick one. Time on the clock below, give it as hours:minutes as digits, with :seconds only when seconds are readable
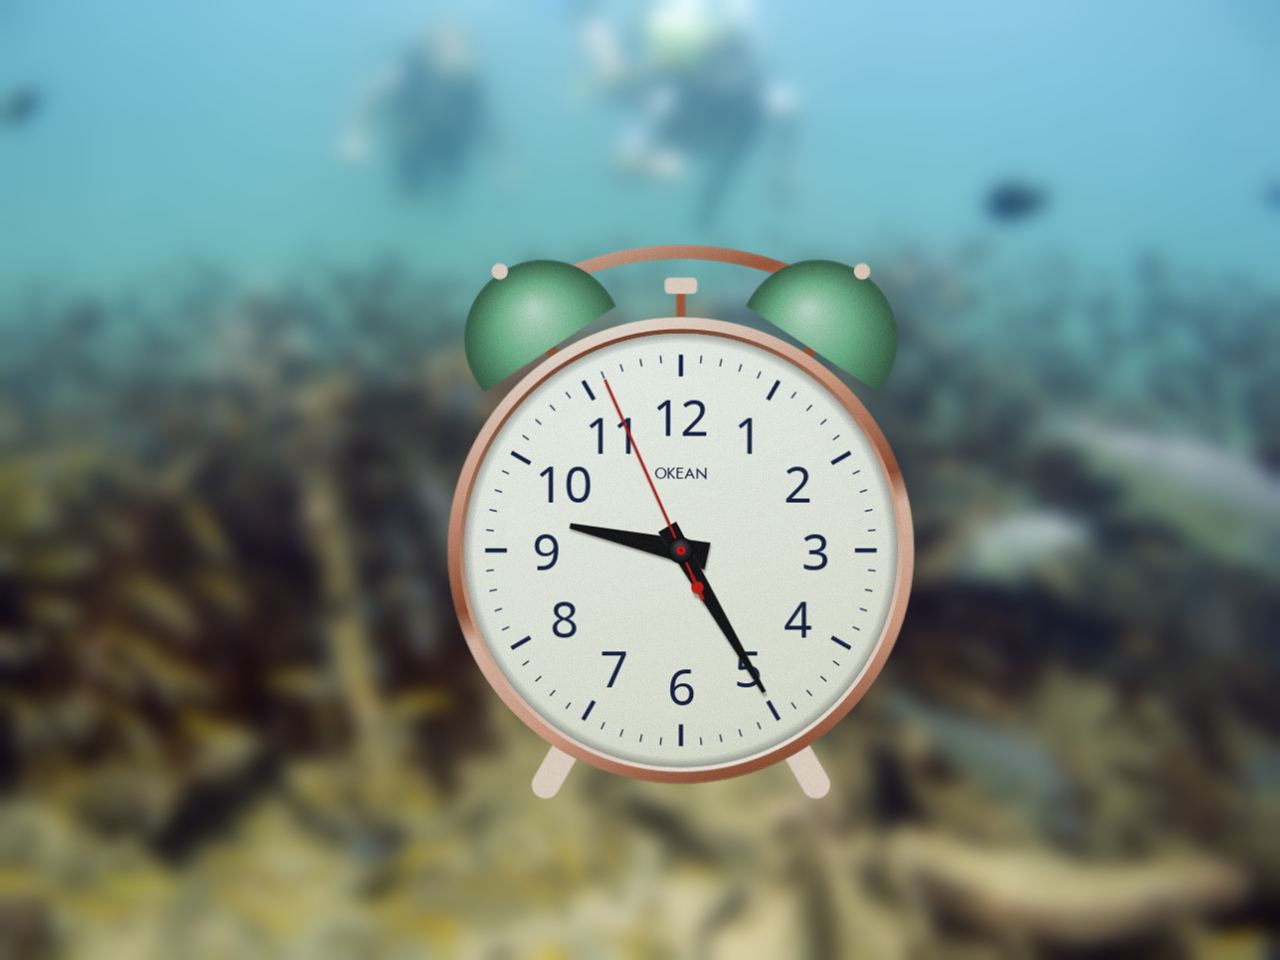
9:24:56
